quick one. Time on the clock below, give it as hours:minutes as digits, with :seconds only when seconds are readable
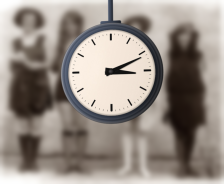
3:11
